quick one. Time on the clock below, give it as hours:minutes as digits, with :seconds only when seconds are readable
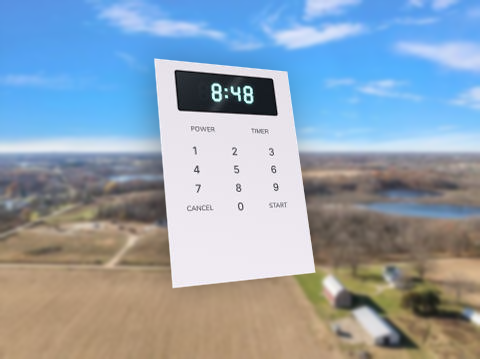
8:48
